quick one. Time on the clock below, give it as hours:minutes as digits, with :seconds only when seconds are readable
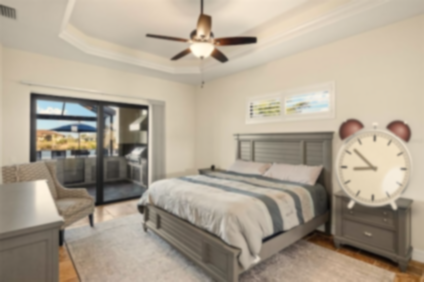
8:52
